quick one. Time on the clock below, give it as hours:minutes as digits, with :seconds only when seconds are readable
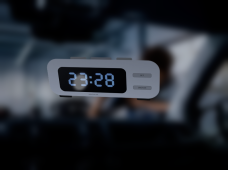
23:28
